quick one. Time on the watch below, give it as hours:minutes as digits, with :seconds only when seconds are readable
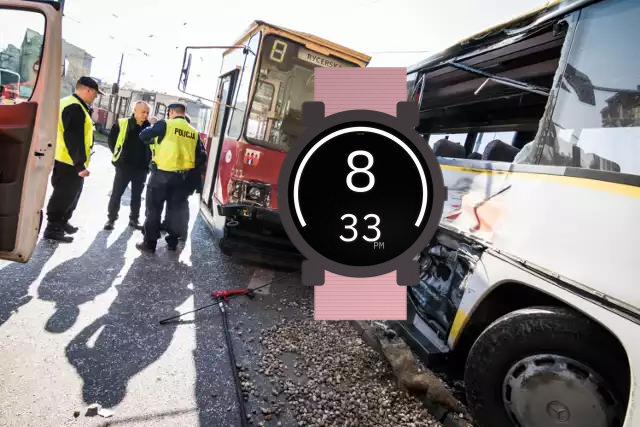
8:33
